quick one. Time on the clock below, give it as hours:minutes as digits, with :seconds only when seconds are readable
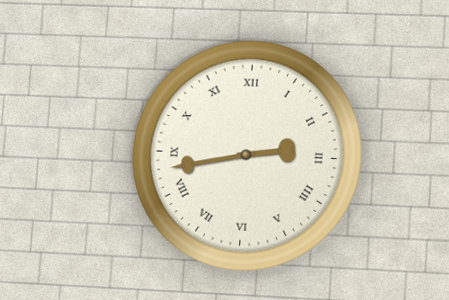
2:43
